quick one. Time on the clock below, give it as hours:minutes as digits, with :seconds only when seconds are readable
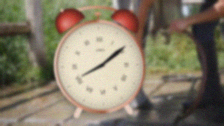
8:09
